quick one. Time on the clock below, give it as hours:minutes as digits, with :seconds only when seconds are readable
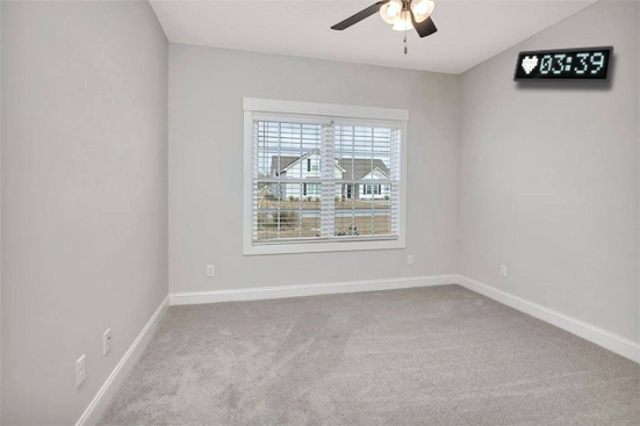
3:39
